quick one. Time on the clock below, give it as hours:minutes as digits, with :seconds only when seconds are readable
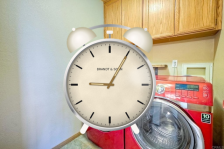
9:05
